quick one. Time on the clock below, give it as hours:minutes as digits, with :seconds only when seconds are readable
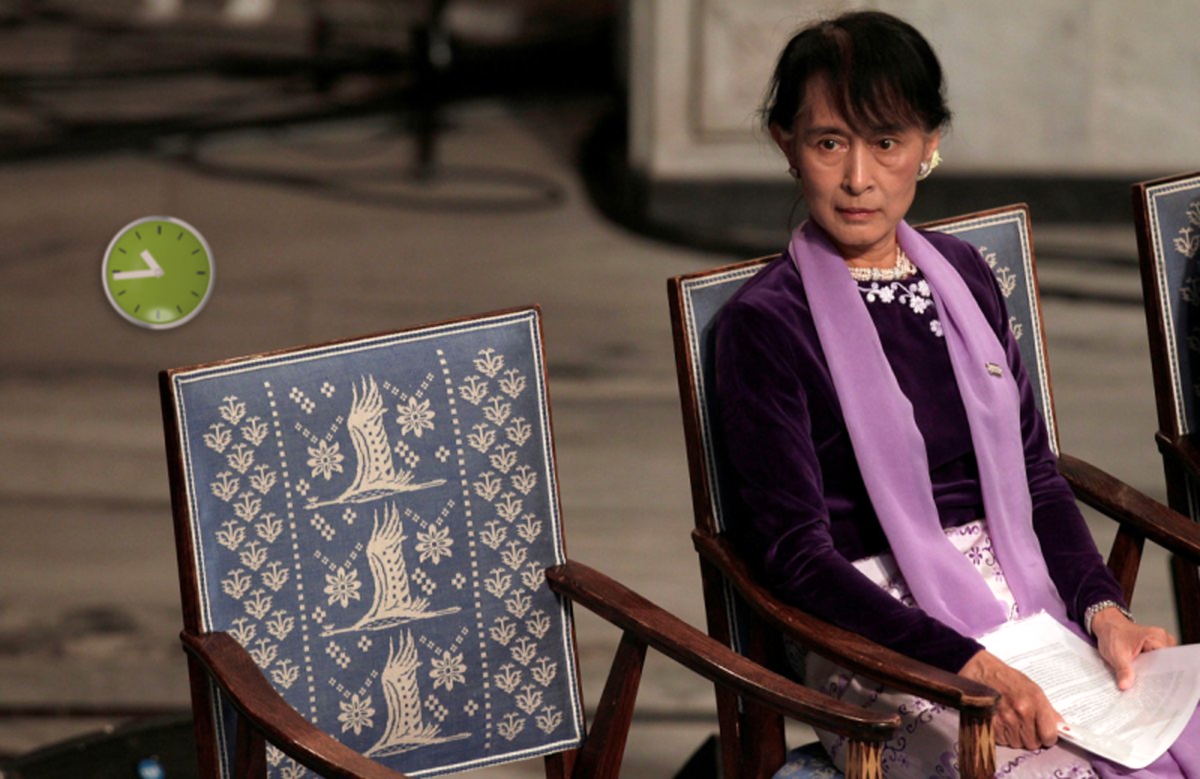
10:44
